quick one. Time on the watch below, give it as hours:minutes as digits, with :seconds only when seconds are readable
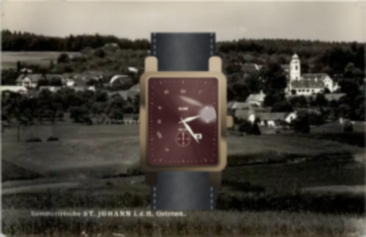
2:24
